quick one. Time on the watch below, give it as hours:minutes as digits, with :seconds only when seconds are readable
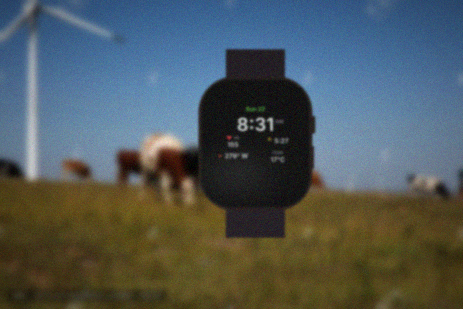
8:31
